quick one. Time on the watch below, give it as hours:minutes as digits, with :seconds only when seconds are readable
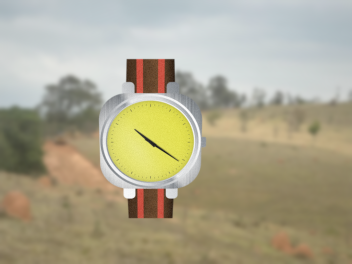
10:21
